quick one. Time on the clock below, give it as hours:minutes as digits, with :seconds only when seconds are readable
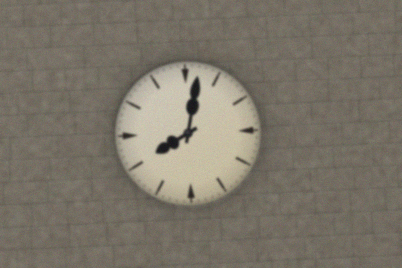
8:02
